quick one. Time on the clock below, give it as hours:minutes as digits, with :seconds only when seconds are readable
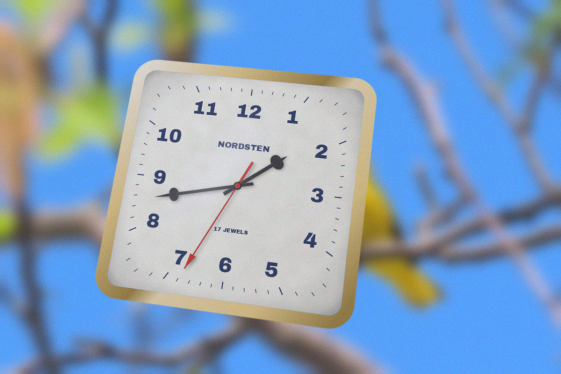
1:42:34
